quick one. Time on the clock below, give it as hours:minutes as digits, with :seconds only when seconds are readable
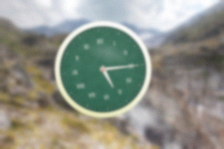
5:15
